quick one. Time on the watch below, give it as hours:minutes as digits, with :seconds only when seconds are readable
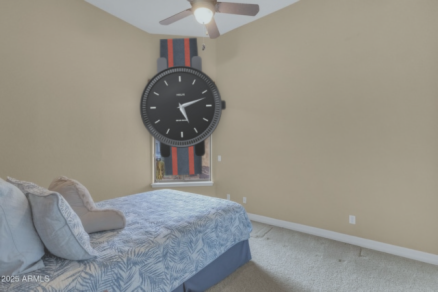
5:12
